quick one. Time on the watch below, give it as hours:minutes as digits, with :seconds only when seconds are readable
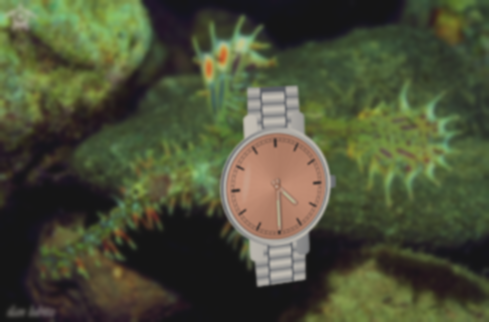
4:30
